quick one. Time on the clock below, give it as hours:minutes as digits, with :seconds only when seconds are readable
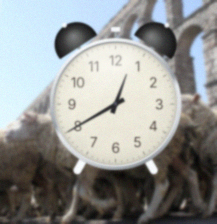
12:40
